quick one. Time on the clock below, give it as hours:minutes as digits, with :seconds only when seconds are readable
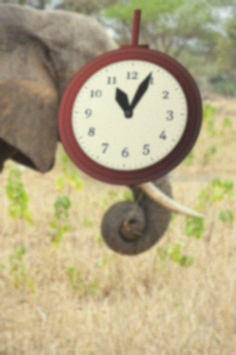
11:04
